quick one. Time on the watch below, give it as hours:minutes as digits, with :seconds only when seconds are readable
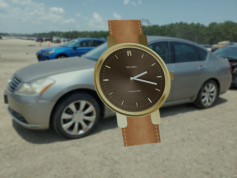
2:18
